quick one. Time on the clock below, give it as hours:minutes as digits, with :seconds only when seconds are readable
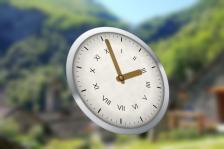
3:01
